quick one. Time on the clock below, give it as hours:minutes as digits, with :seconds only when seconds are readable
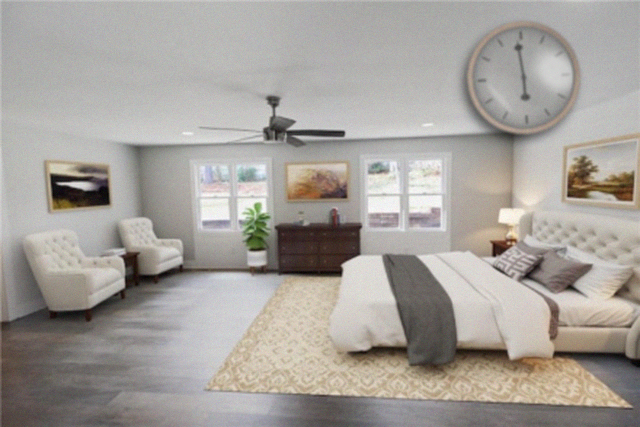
5:59
